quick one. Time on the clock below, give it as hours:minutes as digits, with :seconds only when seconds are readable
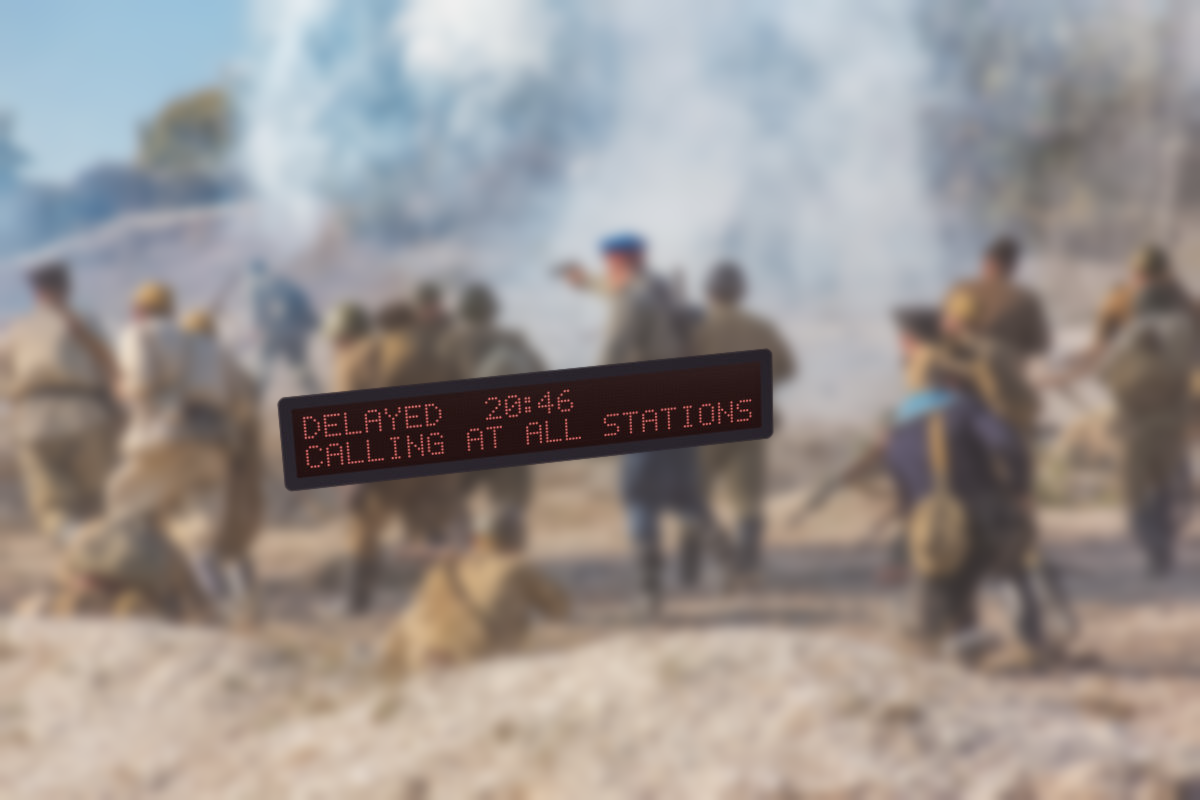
20:46
